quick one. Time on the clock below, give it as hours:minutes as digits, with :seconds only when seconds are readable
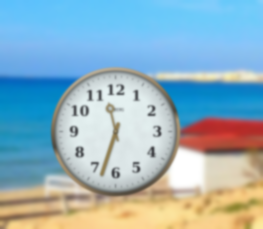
11:33
